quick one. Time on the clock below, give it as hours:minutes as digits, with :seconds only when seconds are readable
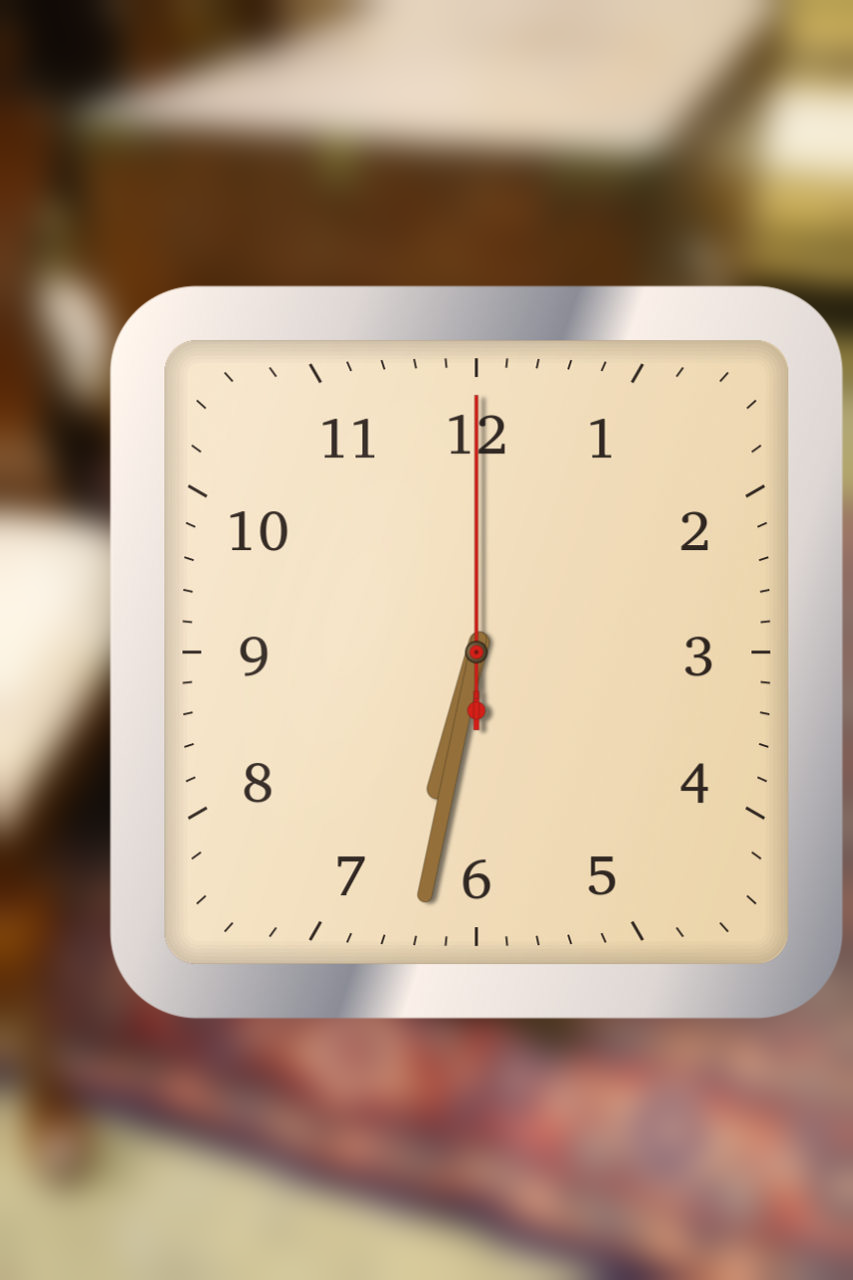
6:32:00
